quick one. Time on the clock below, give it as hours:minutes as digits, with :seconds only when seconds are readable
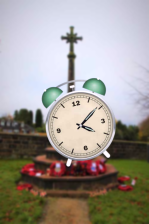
4:09
